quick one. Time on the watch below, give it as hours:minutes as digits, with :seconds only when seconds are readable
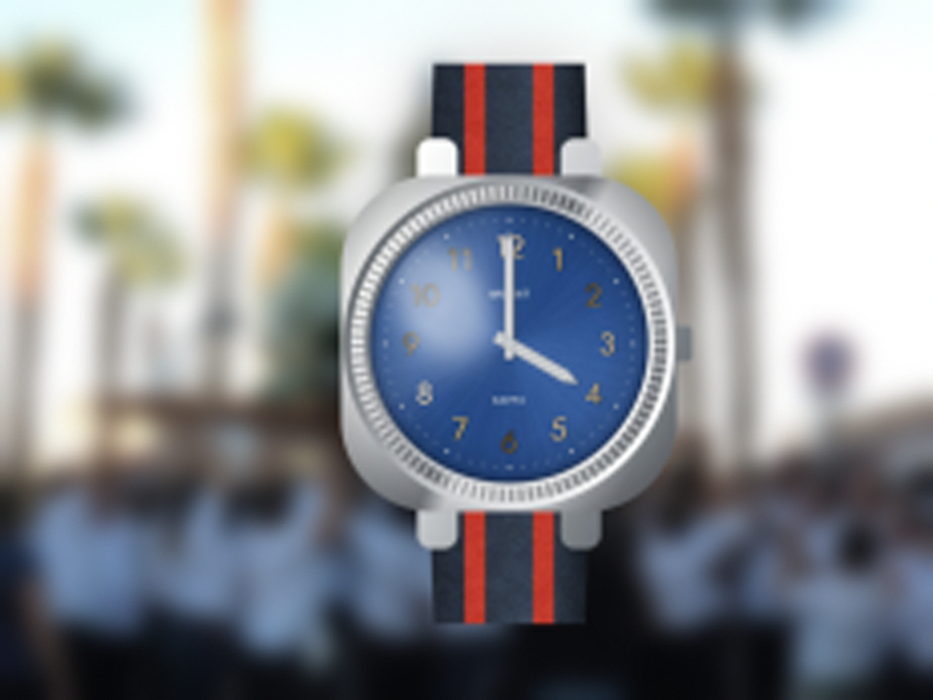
4:00
